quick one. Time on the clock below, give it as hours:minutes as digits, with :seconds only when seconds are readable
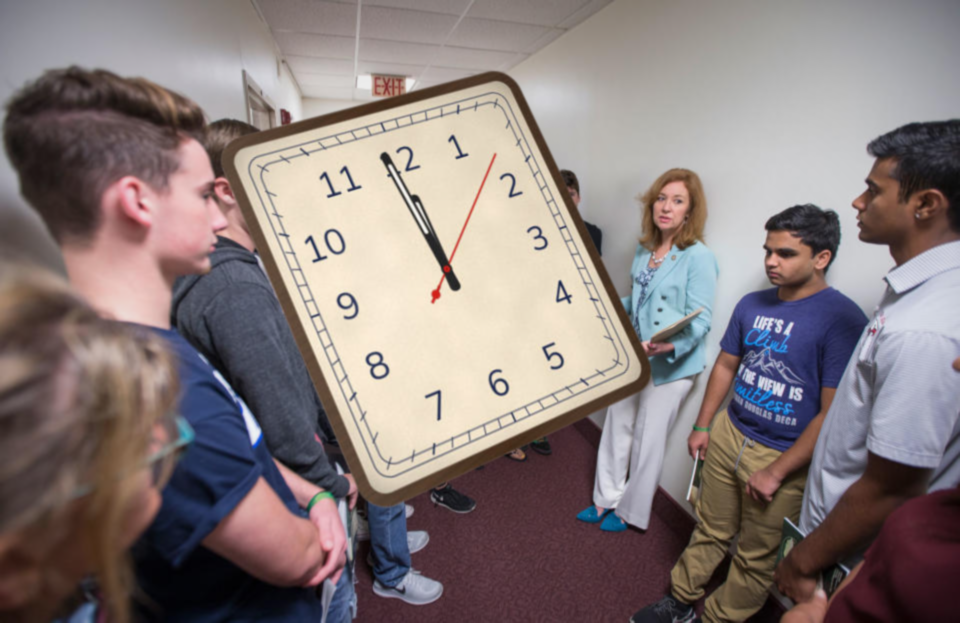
11:59:08
